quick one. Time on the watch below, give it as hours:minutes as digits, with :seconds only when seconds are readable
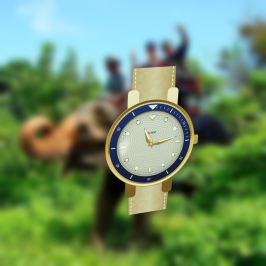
11:13
